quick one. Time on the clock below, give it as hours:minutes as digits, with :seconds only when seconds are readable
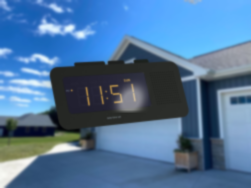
11:51
